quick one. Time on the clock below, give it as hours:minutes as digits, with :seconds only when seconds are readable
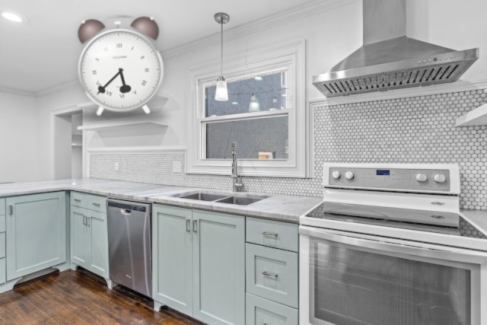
5:38
